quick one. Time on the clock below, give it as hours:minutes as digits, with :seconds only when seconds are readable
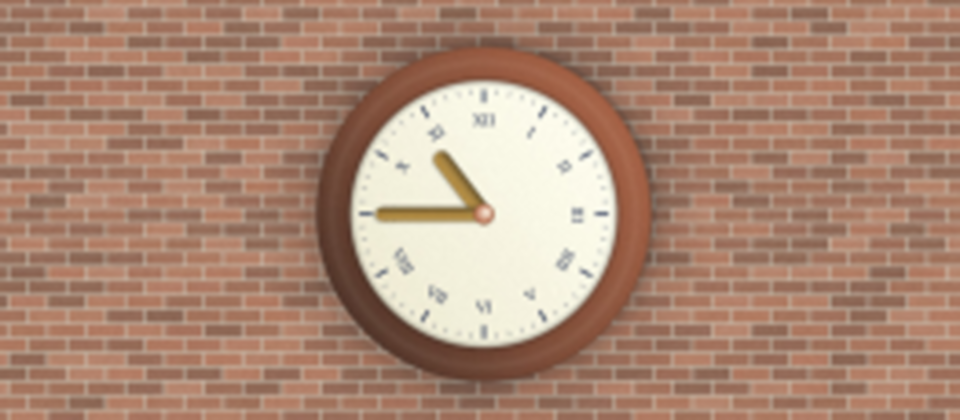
10:45
